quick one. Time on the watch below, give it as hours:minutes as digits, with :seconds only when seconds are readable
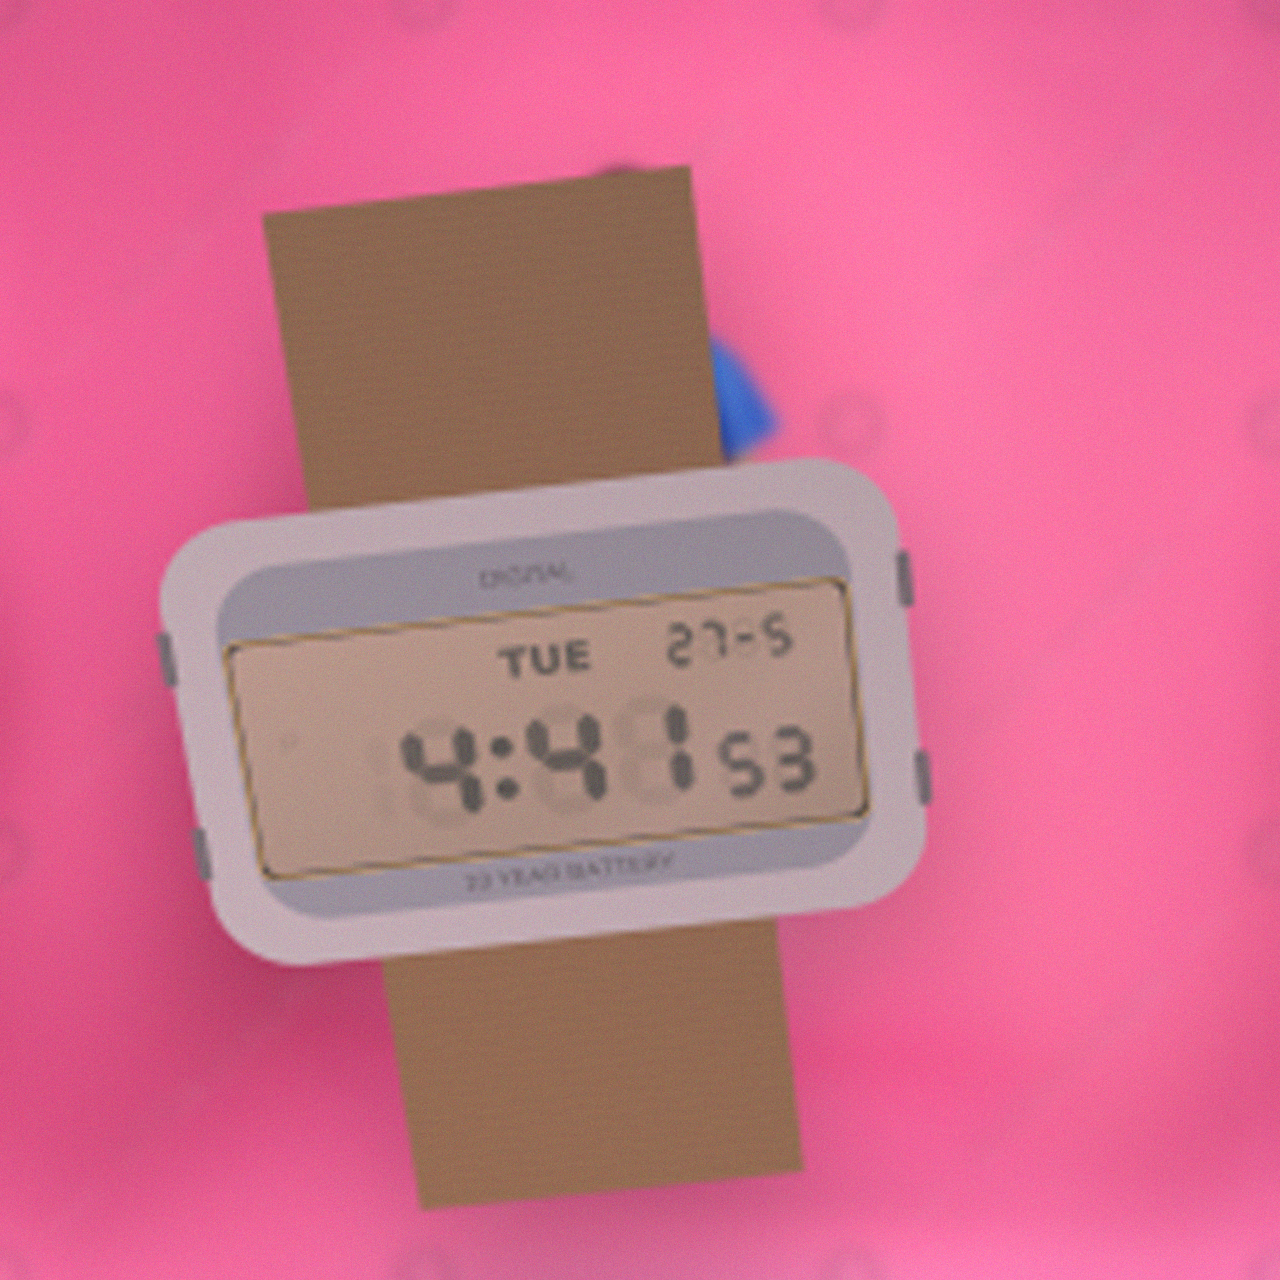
4:41:53
